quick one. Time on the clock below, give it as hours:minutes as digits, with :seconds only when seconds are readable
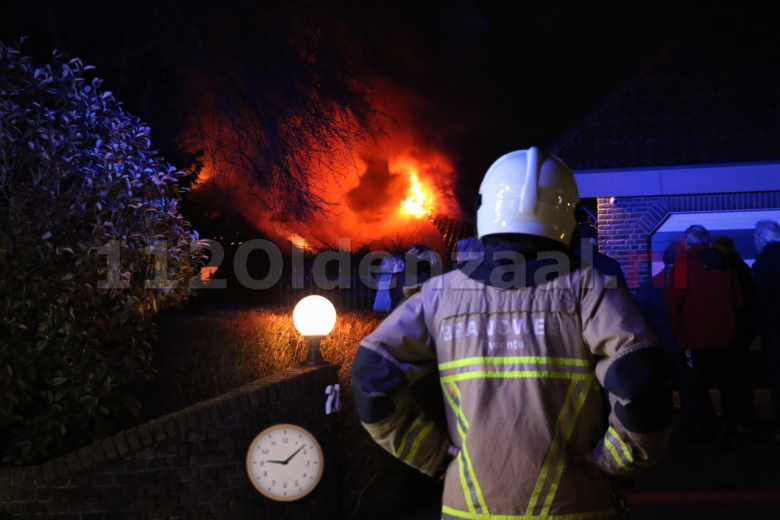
9:08
